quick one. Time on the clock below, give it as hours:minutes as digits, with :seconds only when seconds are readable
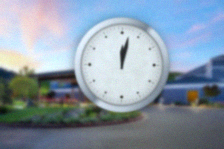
12:02
